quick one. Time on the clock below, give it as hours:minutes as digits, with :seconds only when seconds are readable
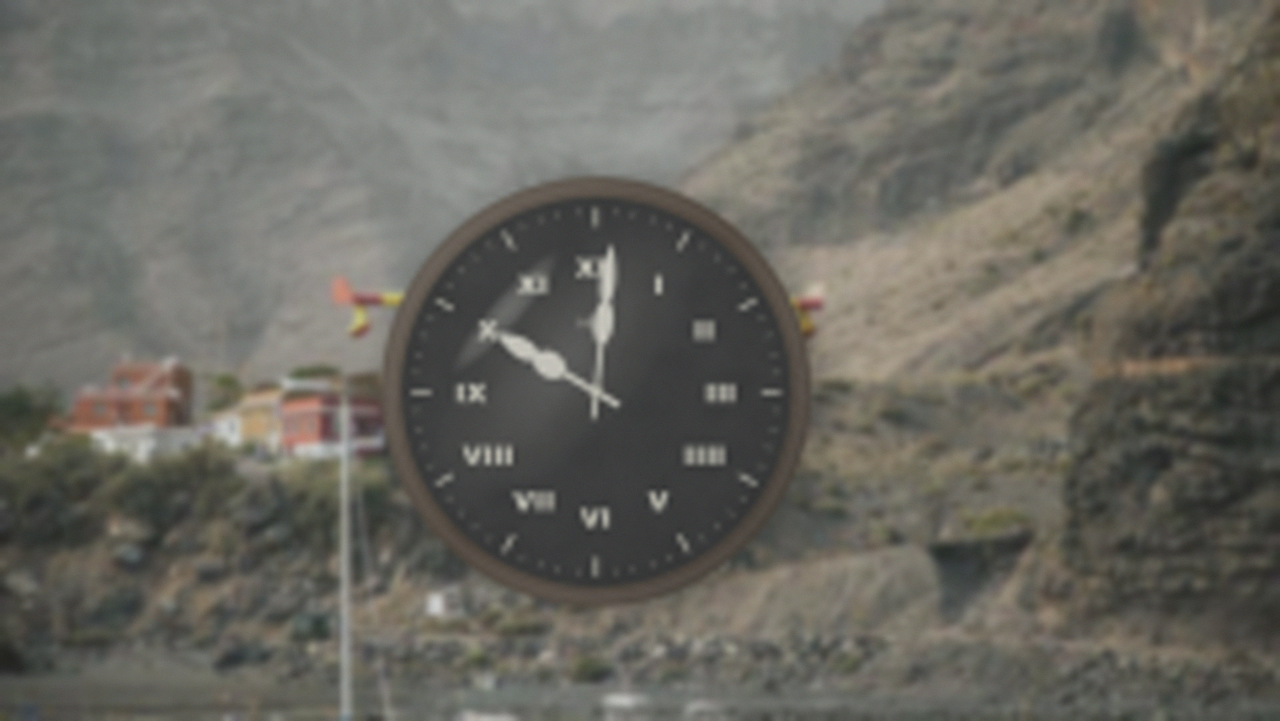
10:01
